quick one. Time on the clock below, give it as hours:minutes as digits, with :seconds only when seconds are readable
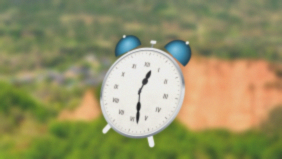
12:28
